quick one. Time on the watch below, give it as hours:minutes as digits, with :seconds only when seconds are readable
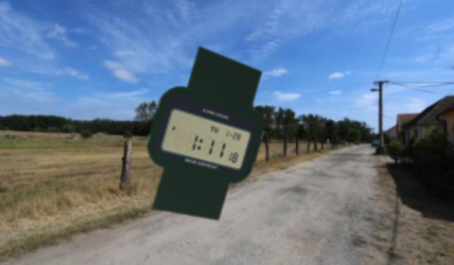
1:11:18
